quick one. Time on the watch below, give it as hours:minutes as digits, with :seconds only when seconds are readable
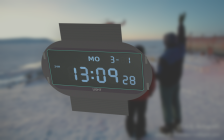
13:09:28
